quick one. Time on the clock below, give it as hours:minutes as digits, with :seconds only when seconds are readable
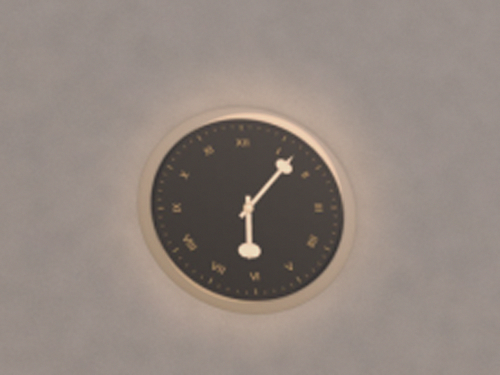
6:07
